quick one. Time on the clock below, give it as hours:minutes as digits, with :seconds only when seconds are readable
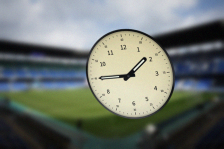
1:45
